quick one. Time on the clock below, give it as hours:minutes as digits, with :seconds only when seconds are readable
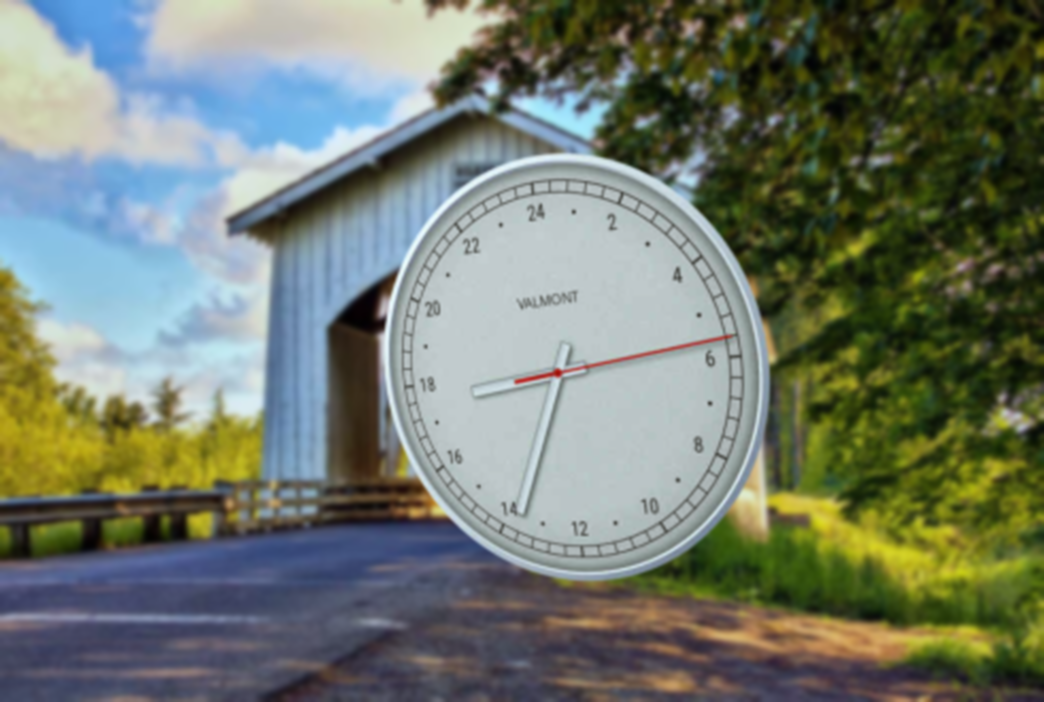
17:34:14
